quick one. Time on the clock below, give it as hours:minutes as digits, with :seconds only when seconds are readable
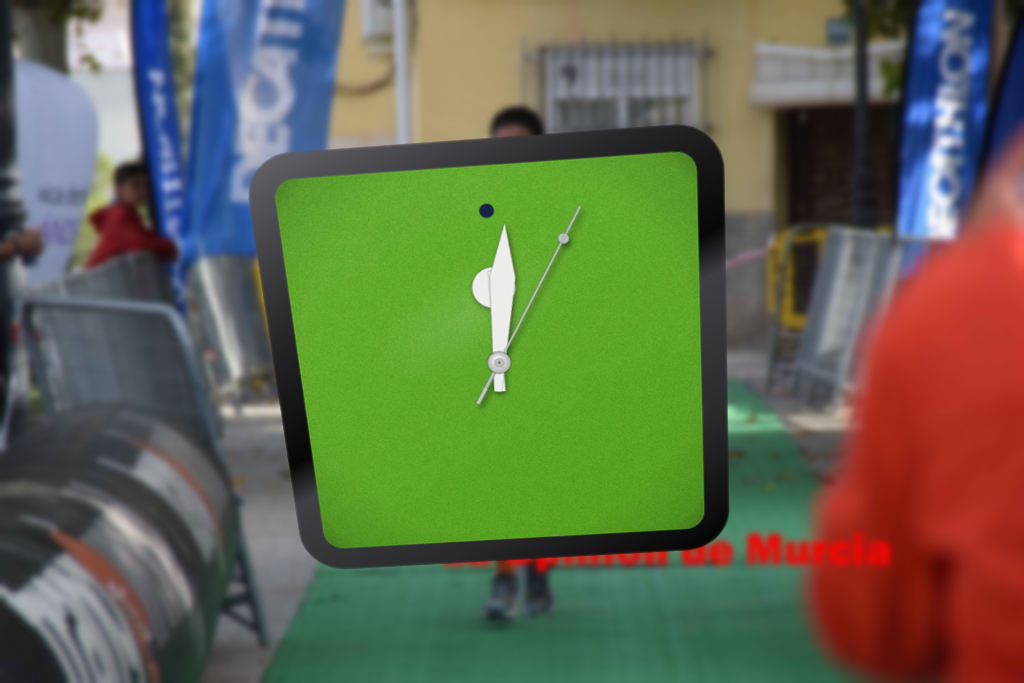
12:01:05
